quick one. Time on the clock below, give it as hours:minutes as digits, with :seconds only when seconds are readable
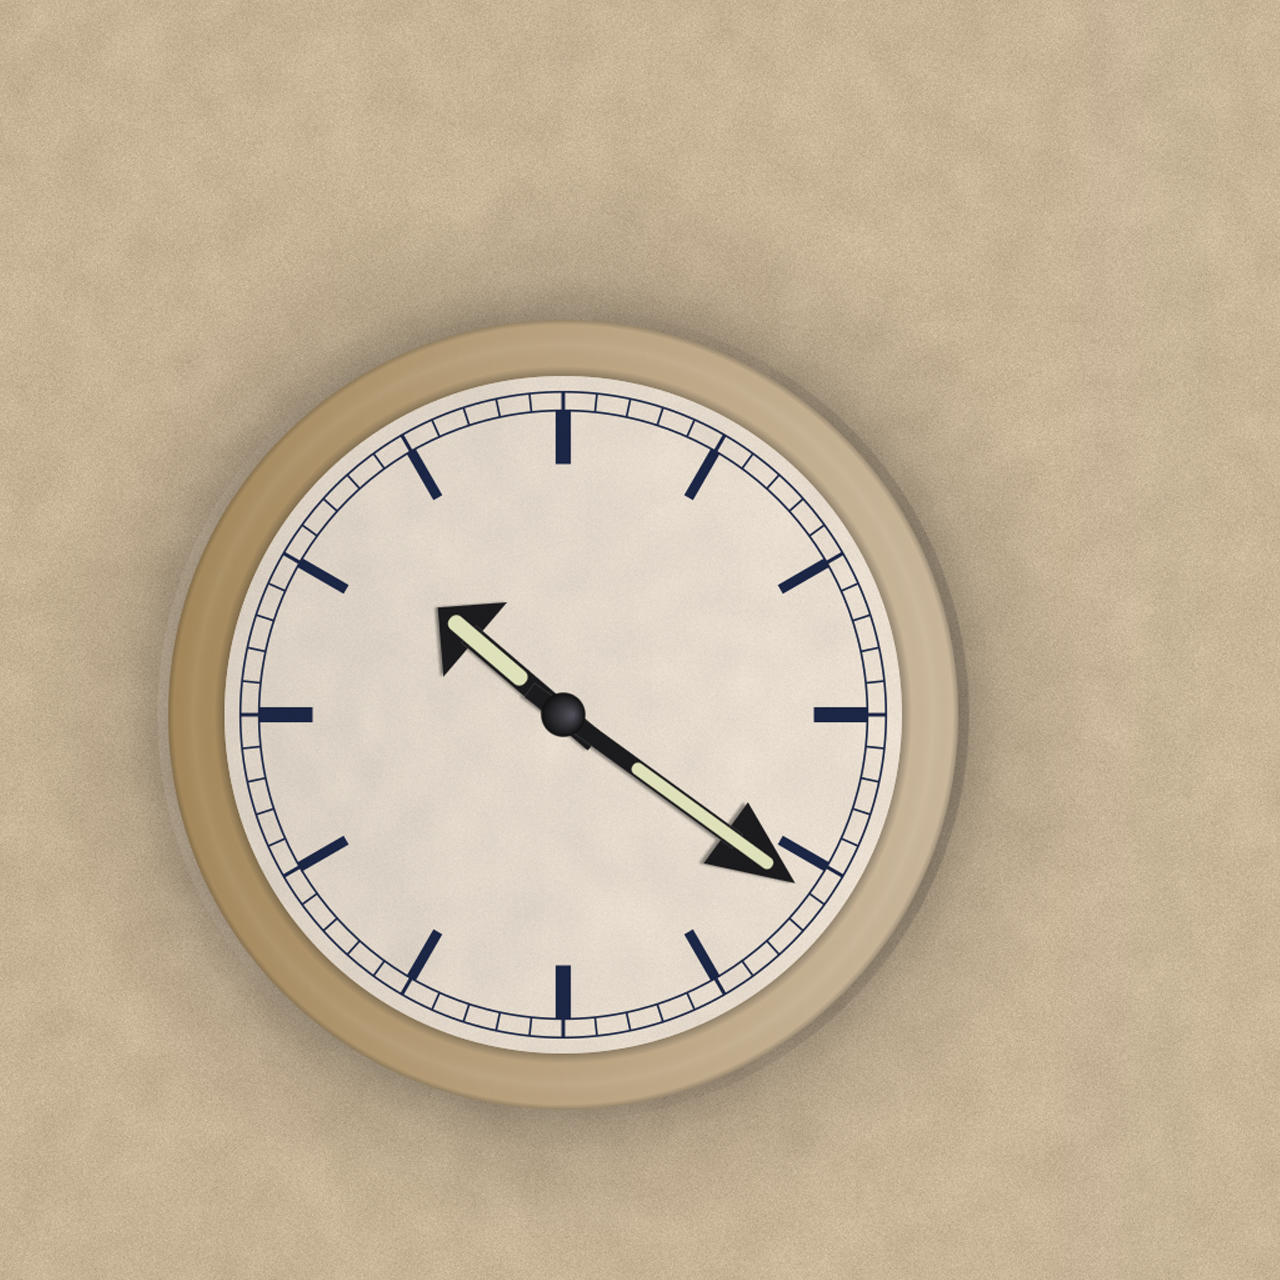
10:21
